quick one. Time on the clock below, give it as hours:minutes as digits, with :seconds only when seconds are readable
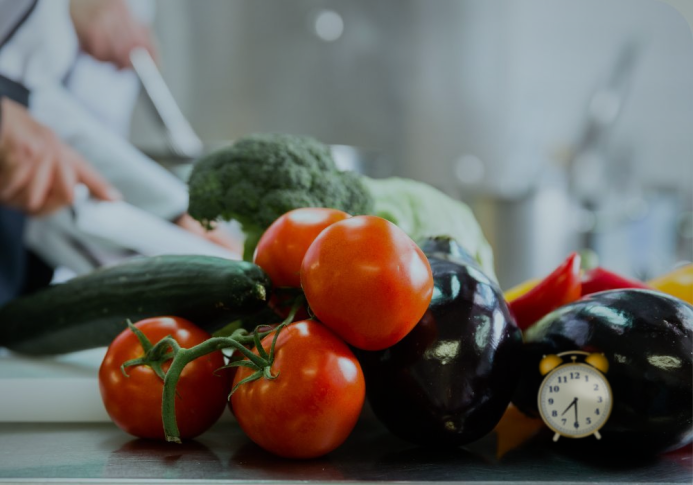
7:30
